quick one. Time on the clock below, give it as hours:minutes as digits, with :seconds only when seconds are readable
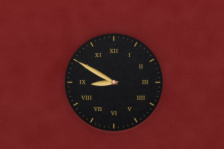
8:50
